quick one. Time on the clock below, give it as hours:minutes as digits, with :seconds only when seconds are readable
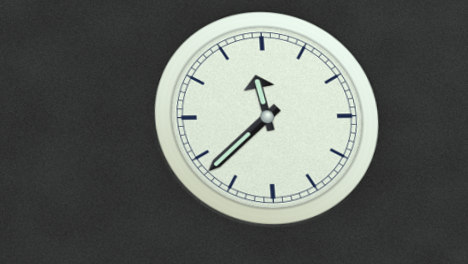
11:38
